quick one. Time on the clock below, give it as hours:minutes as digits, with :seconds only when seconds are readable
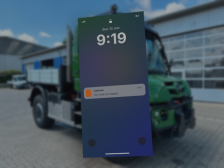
9:19
